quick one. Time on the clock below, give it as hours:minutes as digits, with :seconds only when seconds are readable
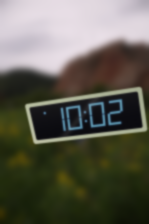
10:02
